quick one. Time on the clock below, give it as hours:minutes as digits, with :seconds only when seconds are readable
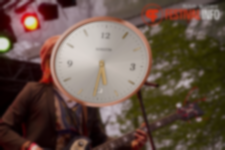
5:31
